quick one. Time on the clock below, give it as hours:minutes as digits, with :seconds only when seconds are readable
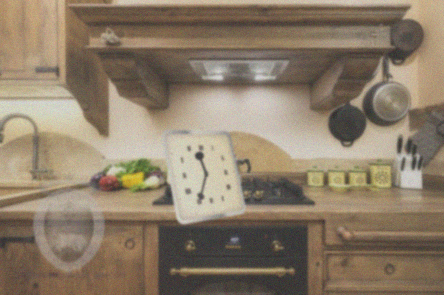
11:35
